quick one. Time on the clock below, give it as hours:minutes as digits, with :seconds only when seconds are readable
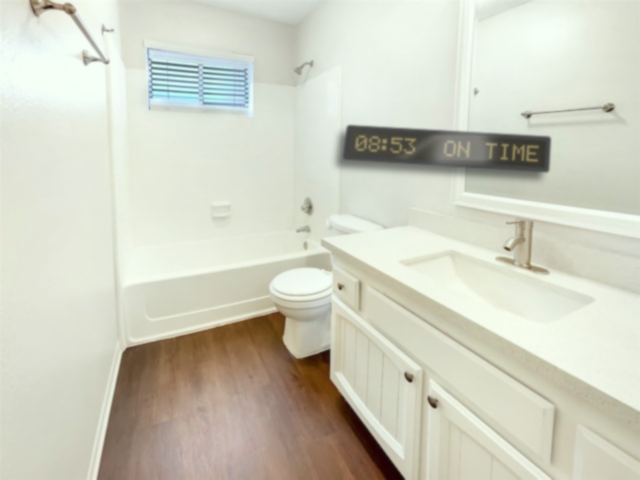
8:53
